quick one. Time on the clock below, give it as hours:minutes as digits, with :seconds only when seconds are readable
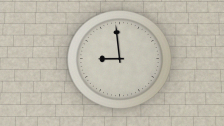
8:59
